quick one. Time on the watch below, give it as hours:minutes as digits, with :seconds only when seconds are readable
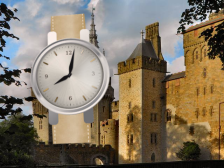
8:02
